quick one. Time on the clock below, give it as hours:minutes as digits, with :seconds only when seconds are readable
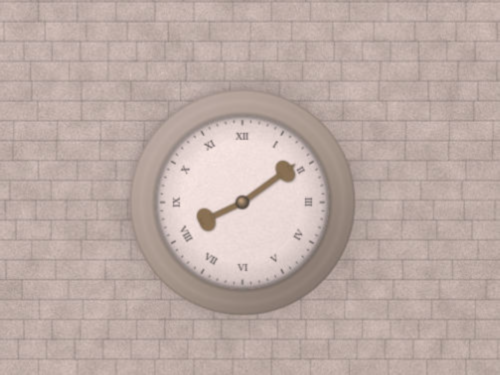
8:09
